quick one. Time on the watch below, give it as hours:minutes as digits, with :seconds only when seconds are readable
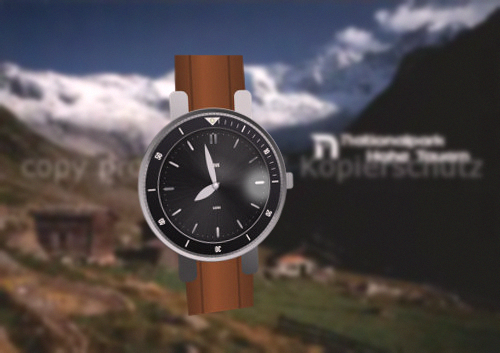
7:58
